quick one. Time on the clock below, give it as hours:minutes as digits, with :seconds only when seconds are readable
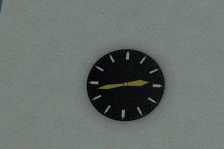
2:43
